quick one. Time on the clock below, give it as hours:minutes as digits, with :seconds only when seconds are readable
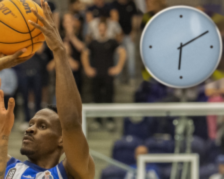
6:10
